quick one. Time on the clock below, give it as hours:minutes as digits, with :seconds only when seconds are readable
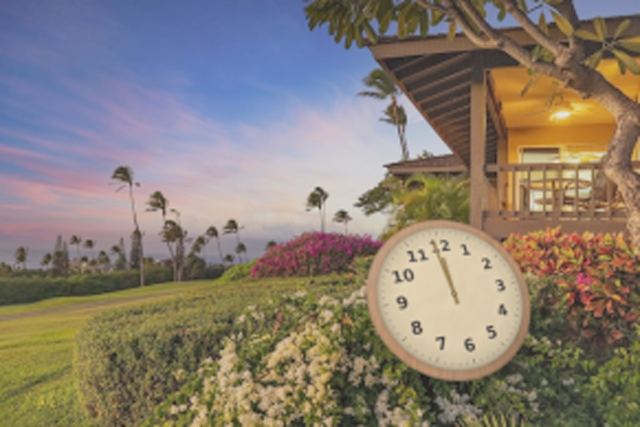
11:59
